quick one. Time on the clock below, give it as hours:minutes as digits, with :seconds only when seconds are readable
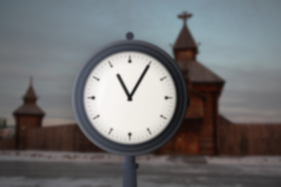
11:05
